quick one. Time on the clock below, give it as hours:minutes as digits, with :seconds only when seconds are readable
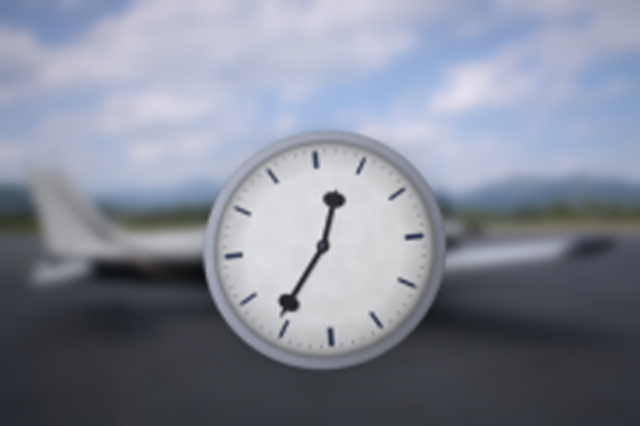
12:36
